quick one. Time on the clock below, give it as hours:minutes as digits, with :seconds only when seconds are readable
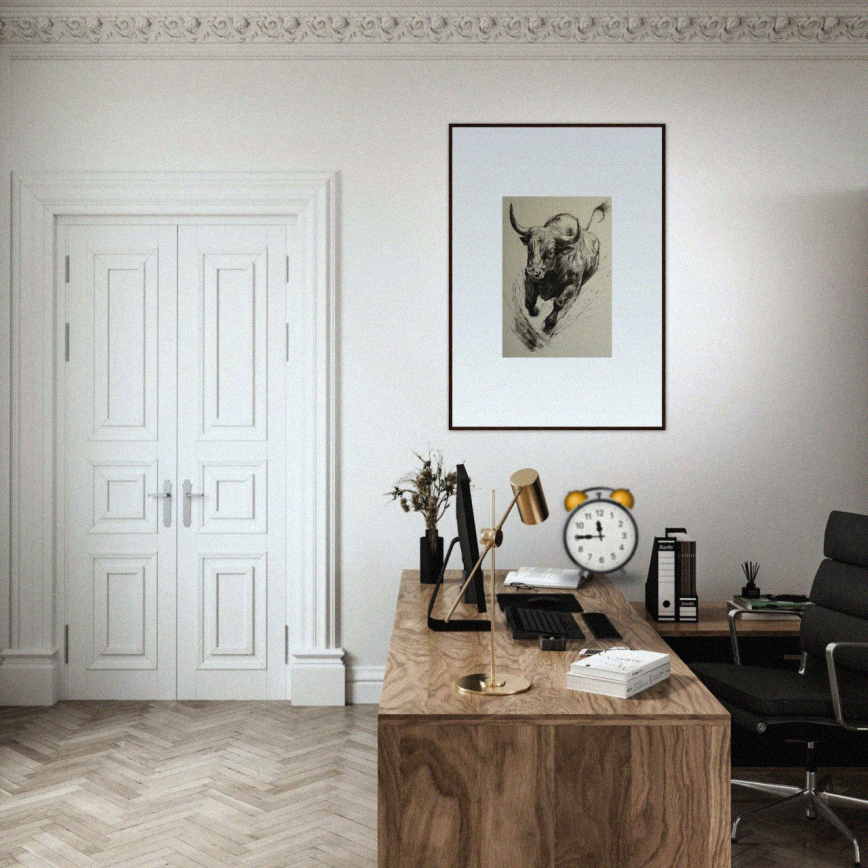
11:45
